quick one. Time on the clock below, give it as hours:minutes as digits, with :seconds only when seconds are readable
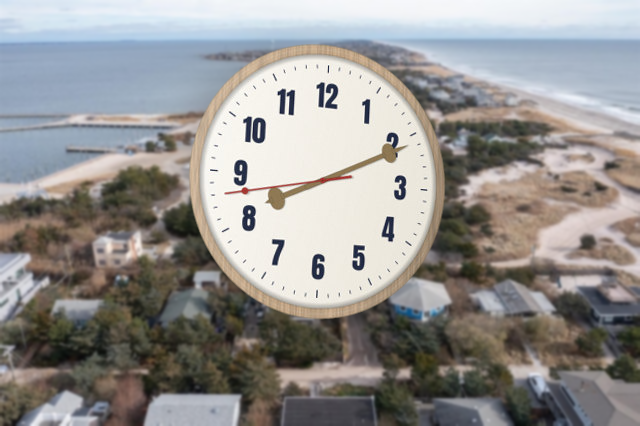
8:10:43
